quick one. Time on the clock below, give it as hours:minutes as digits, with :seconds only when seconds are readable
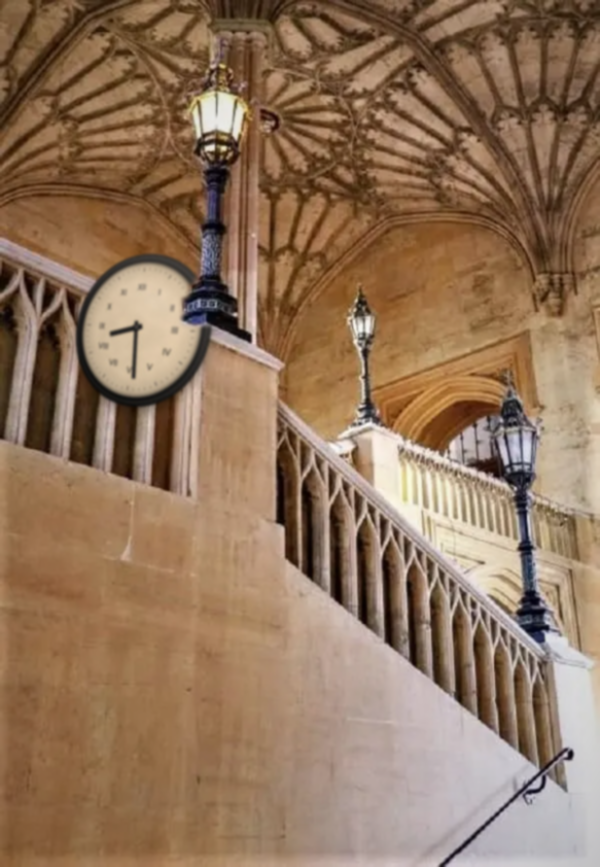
8:29
